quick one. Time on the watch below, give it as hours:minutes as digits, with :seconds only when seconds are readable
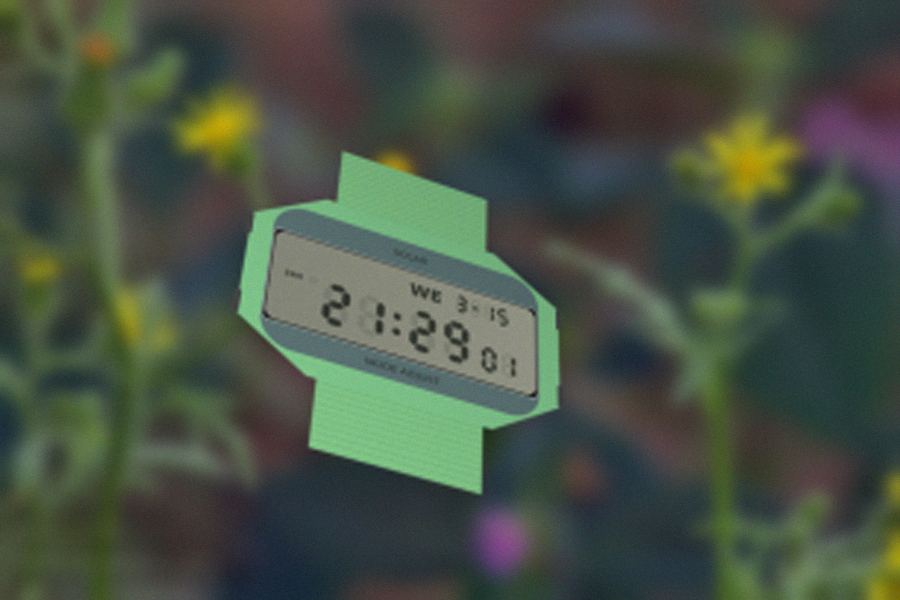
21:29:01
